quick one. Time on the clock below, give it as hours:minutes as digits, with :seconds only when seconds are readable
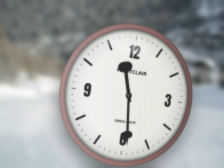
11:29
